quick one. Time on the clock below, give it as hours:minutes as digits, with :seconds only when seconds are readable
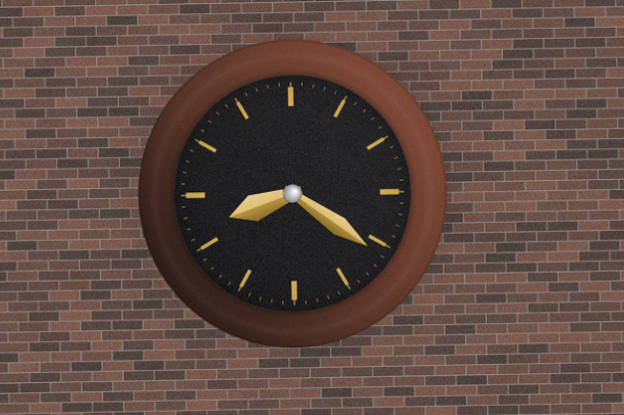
8:21
